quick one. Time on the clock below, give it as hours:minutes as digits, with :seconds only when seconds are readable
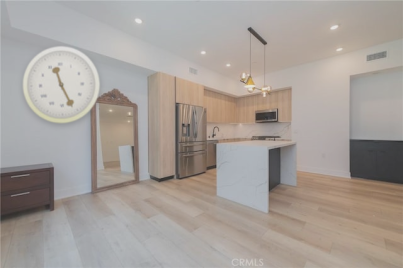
11:26
